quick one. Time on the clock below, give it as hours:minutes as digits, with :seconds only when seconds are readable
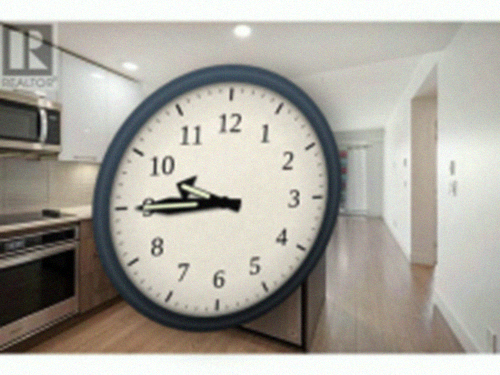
9:45
